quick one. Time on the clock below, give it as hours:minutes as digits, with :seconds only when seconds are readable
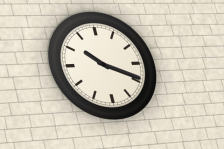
10:19
